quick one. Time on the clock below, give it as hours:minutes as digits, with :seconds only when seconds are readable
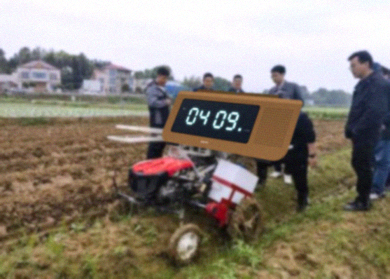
4:09
